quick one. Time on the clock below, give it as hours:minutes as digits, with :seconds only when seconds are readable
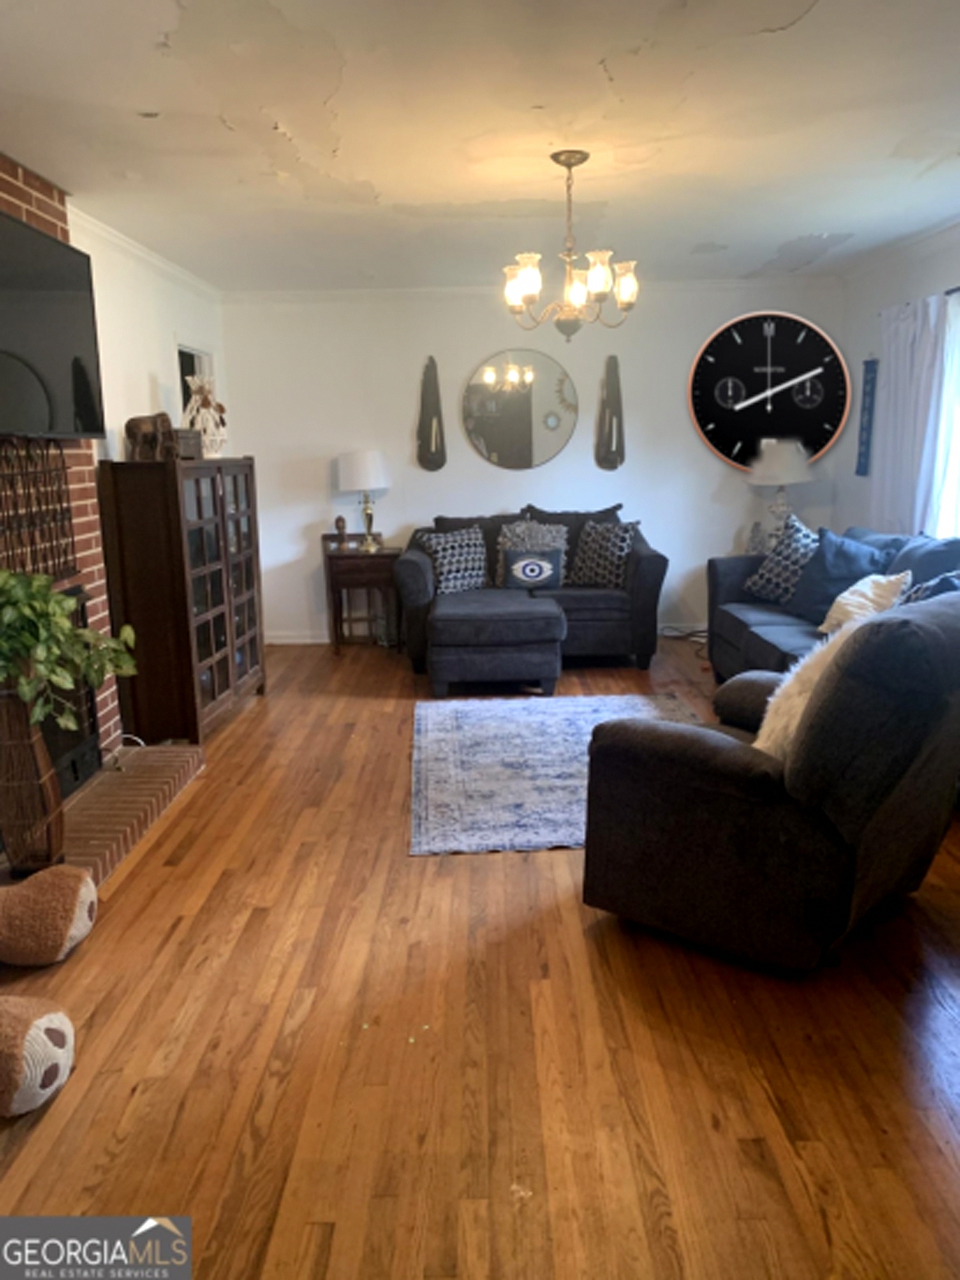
8:11
